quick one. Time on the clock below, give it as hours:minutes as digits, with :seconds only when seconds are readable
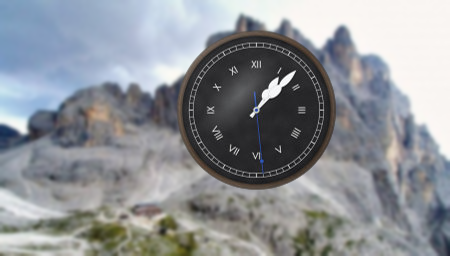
1:07:29
